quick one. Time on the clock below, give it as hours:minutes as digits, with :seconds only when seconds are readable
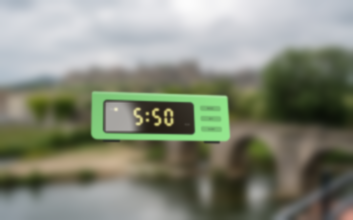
5:50
